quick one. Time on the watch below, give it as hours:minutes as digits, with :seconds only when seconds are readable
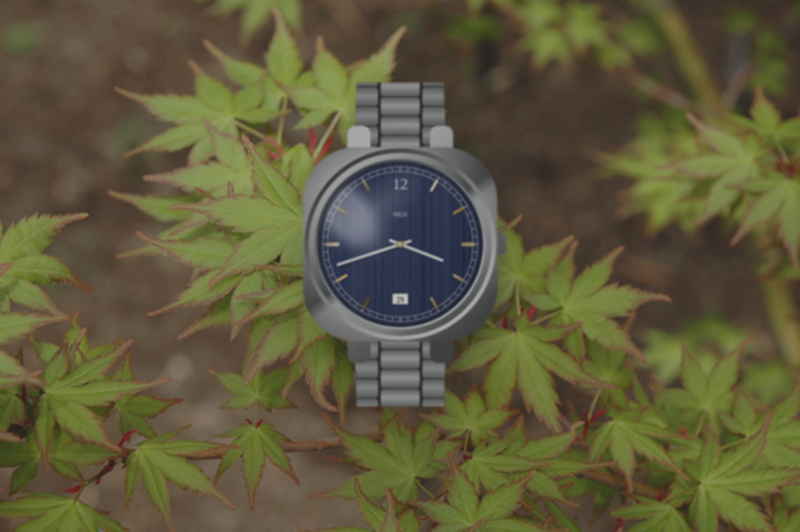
3:42
